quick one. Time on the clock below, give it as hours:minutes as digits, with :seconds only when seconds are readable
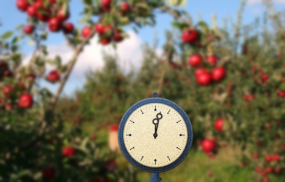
12:02
